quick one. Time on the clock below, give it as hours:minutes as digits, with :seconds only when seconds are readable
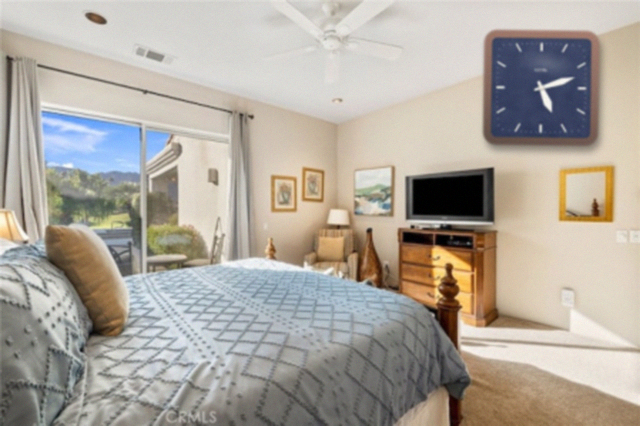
5:12
